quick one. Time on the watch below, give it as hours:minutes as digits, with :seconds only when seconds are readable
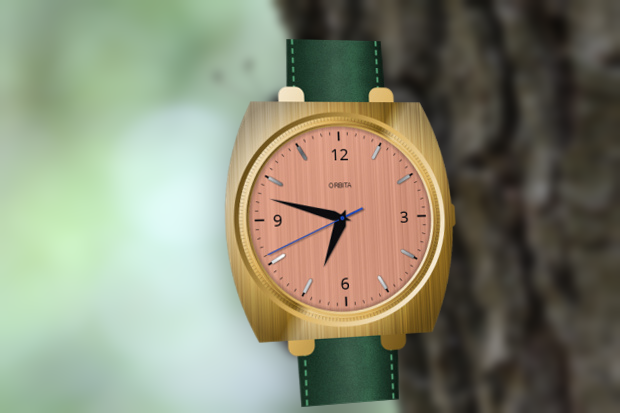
6:47:41
